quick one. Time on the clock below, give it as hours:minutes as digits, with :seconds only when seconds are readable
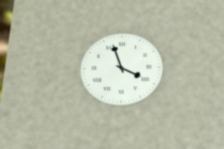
3:57
